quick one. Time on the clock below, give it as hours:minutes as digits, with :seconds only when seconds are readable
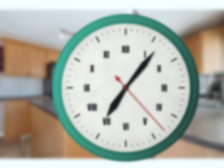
7:06:23
